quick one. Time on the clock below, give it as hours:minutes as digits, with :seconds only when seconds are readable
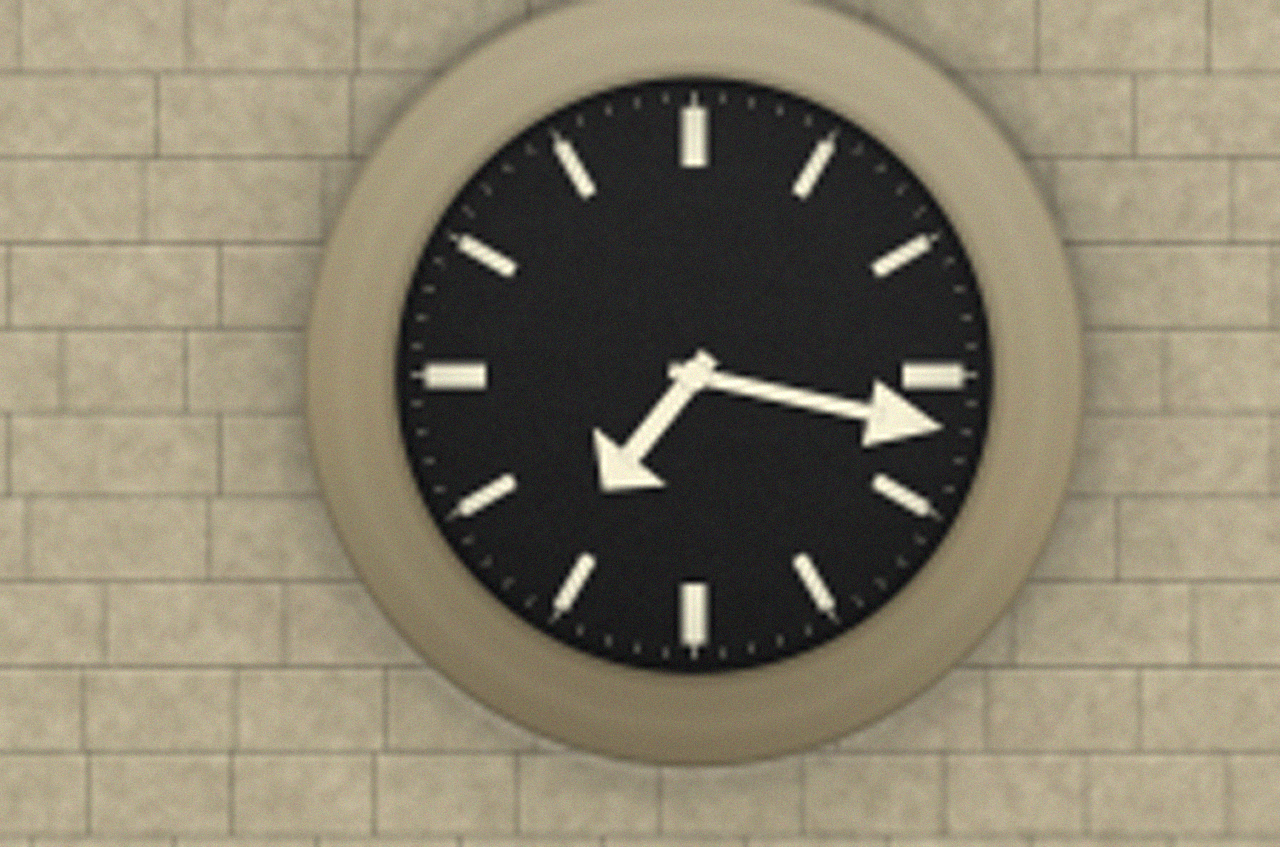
7:17
